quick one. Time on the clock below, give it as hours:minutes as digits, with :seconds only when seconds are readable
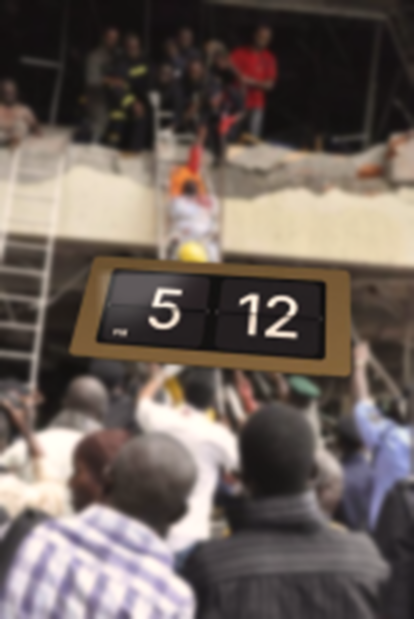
5:12
